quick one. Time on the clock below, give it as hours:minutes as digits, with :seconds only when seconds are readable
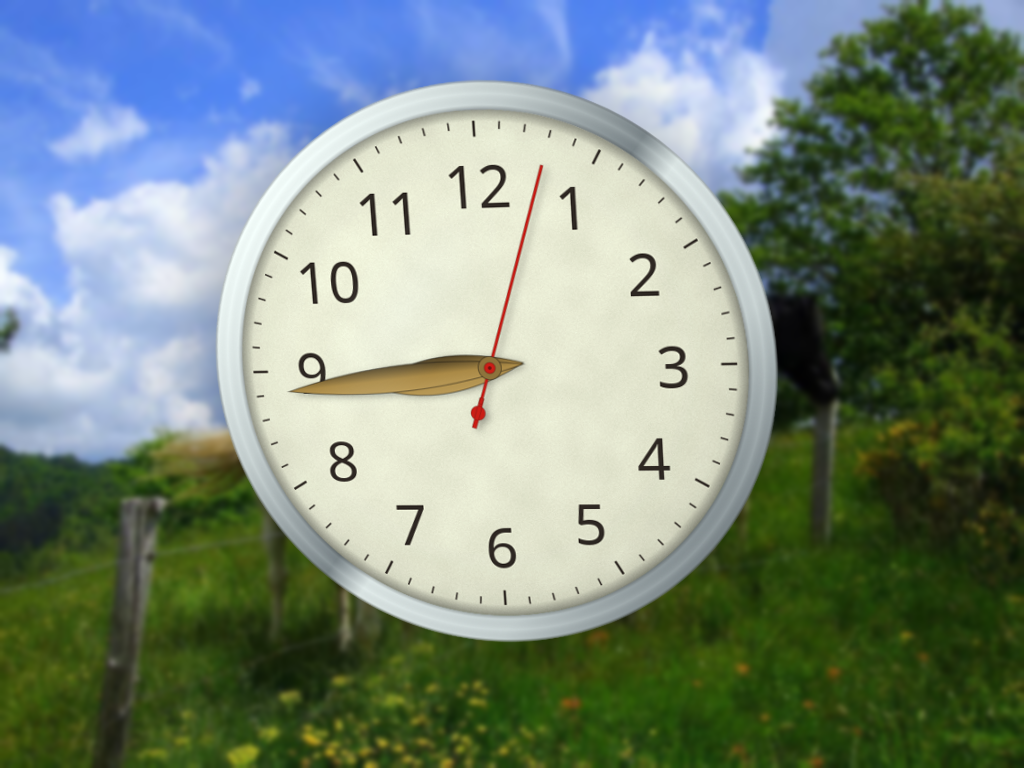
8:44:03
